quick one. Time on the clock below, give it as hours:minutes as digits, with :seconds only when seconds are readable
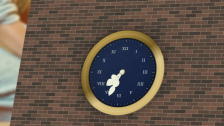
7:34
